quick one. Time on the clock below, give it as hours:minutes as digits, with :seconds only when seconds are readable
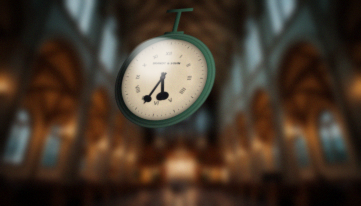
5:34
